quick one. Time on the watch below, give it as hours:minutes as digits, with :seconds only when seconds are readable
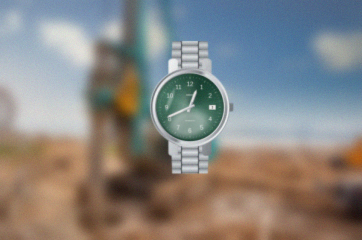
12:41
